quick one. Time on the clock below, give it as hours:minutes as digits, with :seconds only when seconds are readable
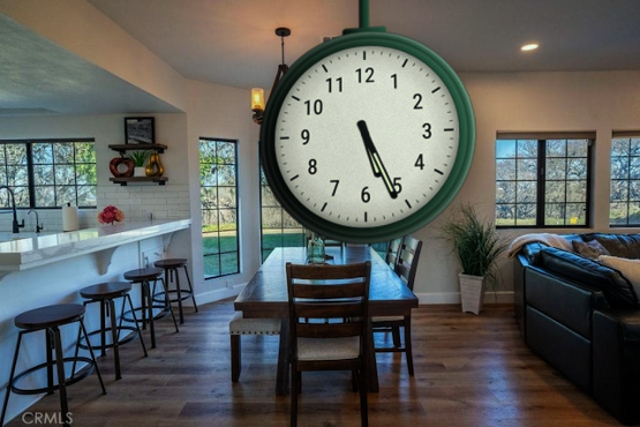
5:26
